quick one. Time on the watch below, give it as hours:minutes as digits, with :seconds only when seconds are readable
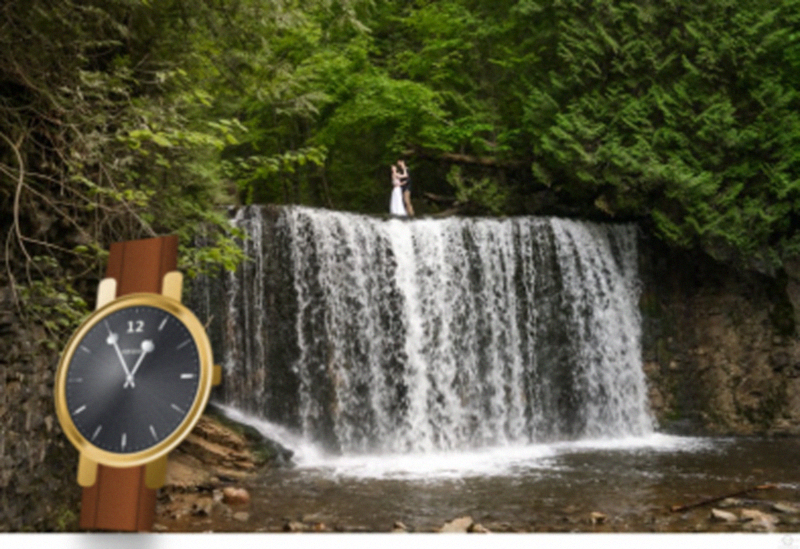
12:55
